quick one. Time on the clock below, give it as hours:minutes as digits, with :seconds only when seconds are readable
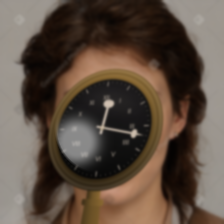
12:17
